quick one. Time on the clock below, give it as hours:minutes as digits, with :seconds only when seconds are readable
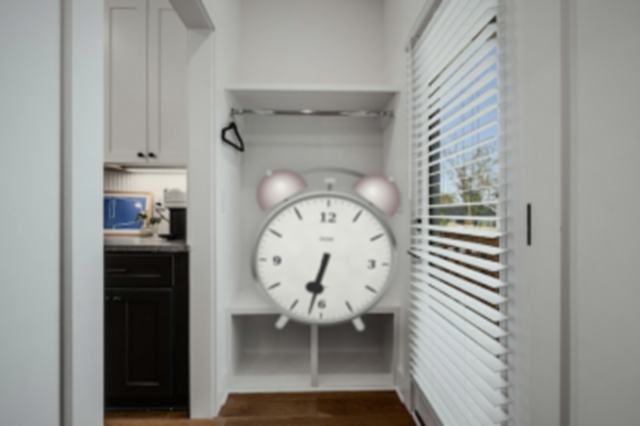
6:32
